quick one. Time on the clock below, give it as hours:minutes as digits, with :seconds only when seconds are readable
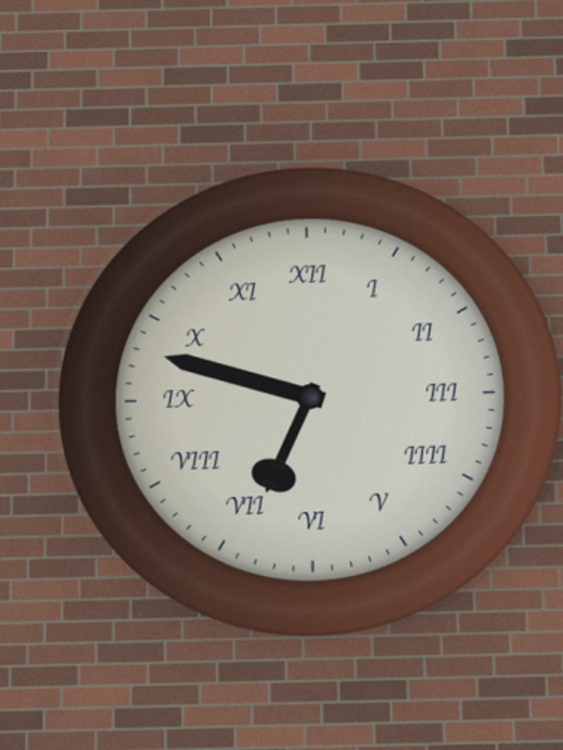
6:48
